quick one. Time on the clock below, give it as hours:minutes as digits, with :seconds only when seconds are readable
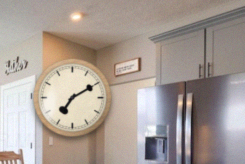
7:10
